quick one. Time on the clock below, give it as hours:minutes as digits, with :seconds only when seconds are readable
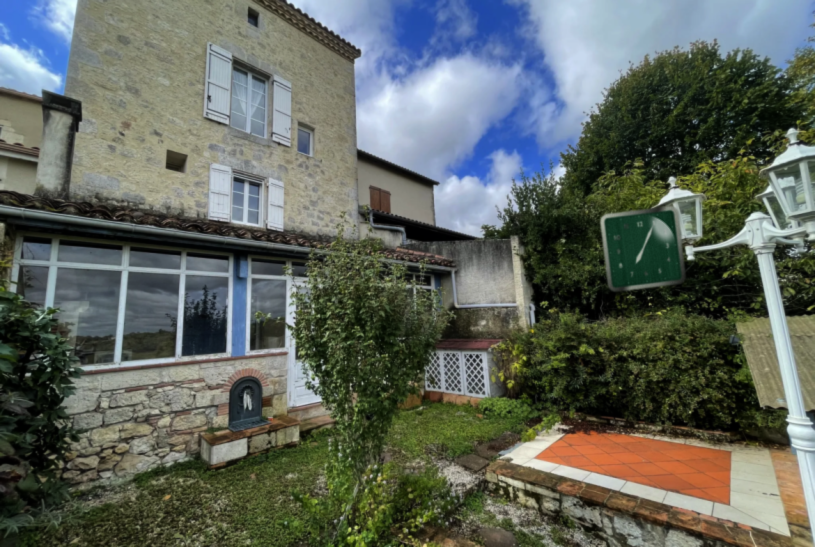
7:05
